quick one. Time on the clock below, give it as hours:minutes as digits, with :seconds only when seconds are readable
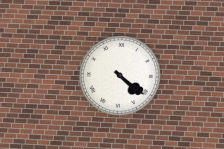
4:21
